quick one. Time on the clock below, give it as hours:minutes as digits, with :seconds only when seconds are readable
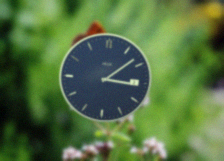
3:08
